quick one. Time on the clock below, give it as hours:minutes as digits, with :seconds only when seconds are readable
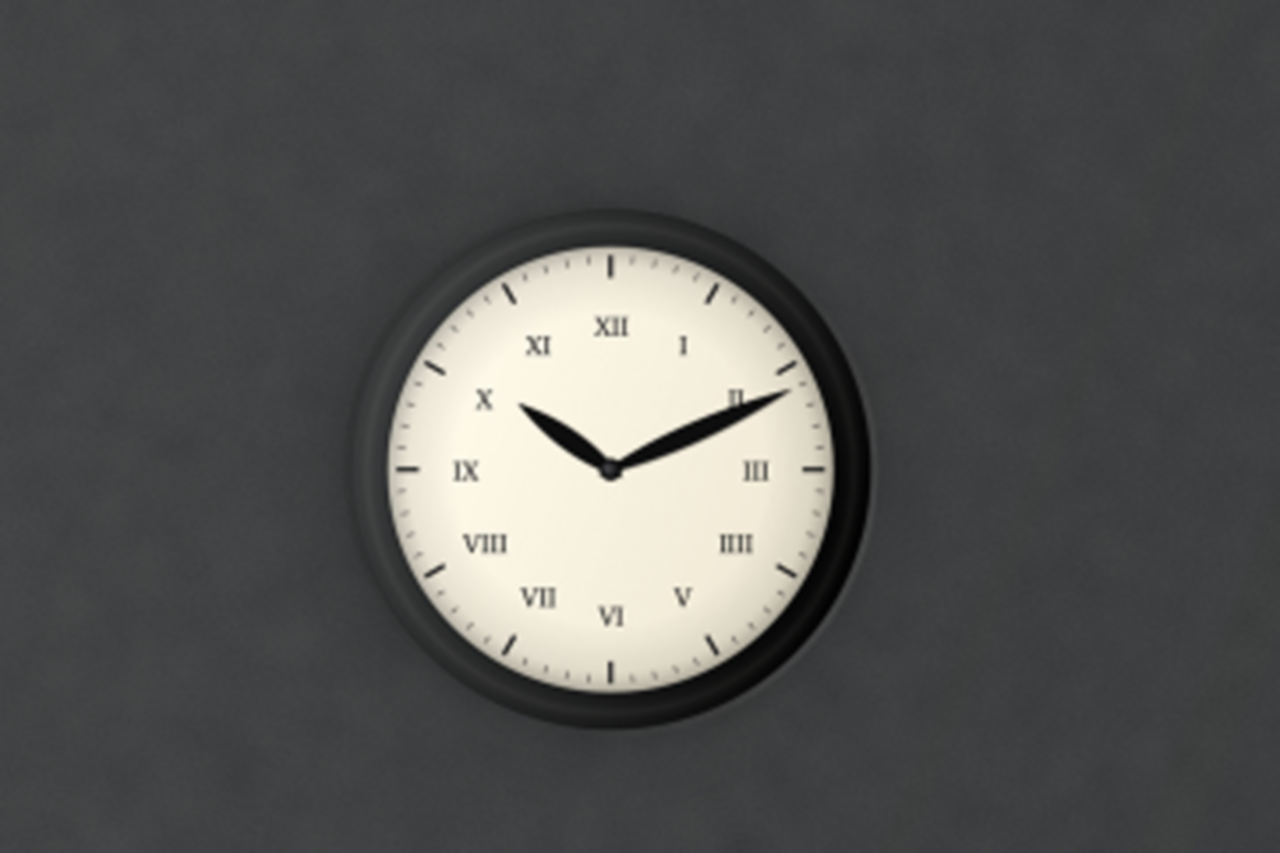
10:11
